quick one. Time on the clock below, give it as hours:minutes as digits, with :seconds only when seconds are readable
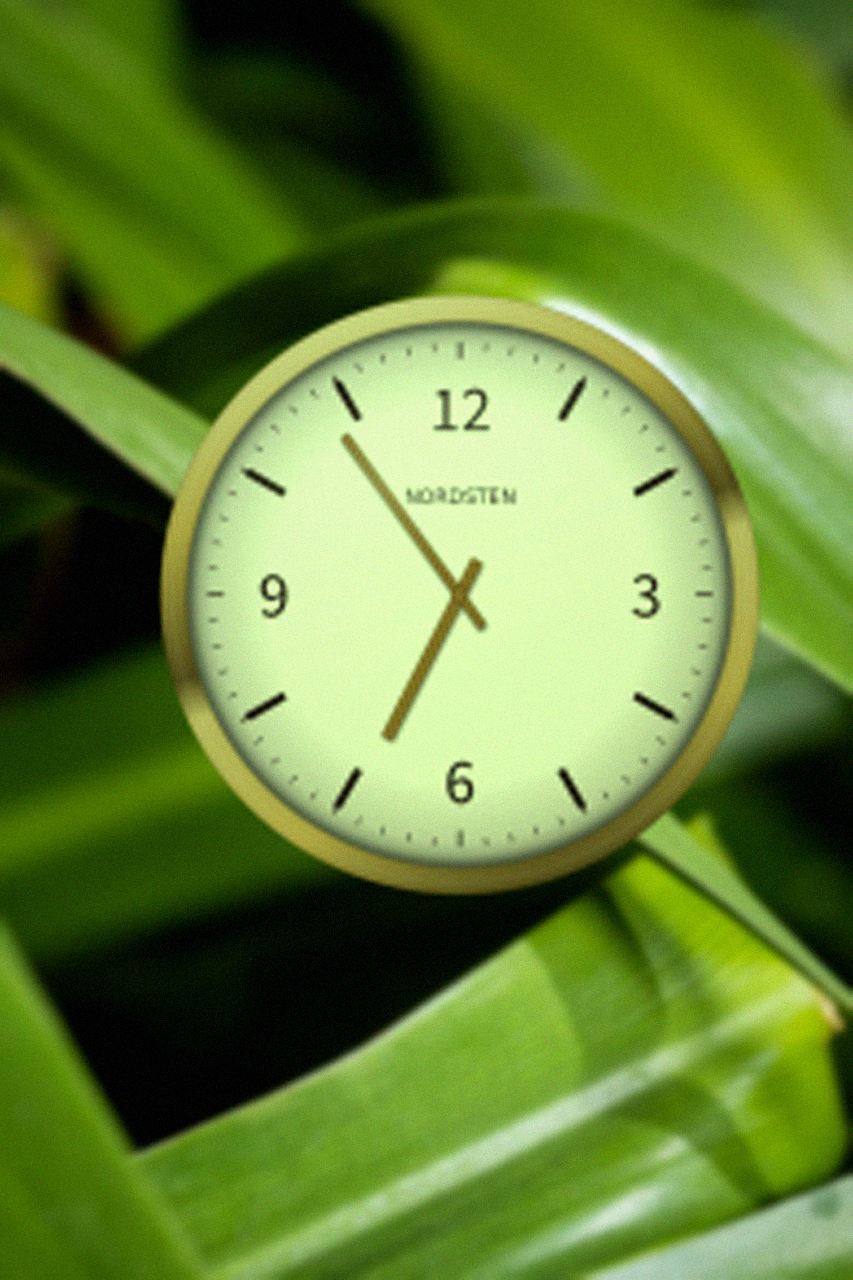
6:54
